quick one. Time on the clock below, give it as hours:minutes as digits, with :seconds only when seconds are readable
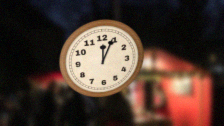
12:04
